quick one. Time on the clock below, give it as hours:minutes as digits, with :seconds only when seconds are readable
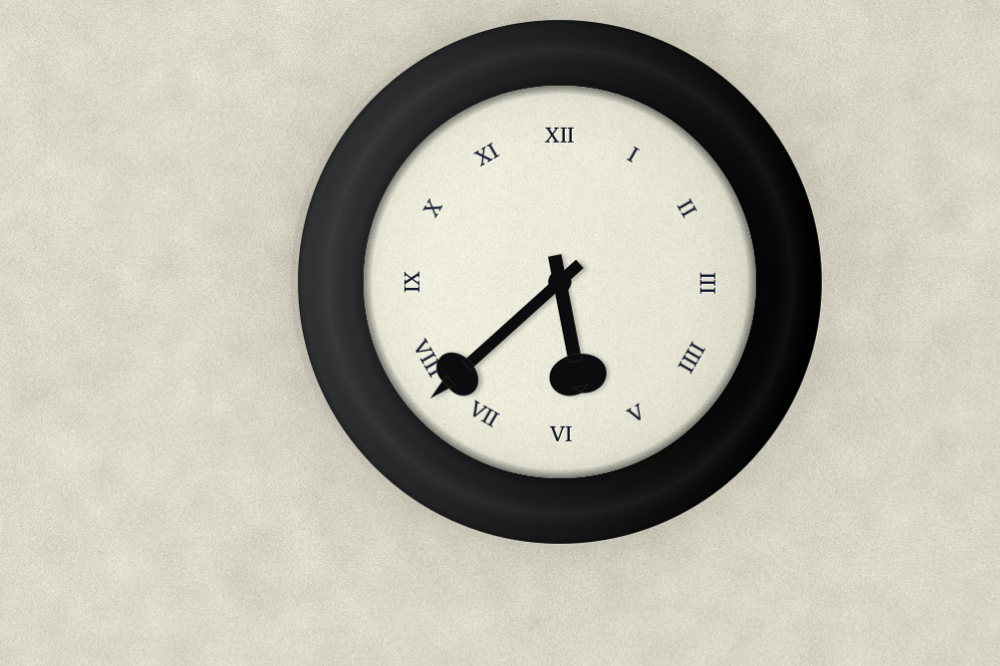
5:38
